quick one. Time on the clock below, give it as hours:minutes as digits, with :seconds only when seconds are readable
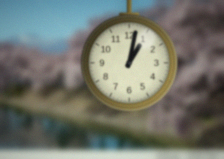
1:02
